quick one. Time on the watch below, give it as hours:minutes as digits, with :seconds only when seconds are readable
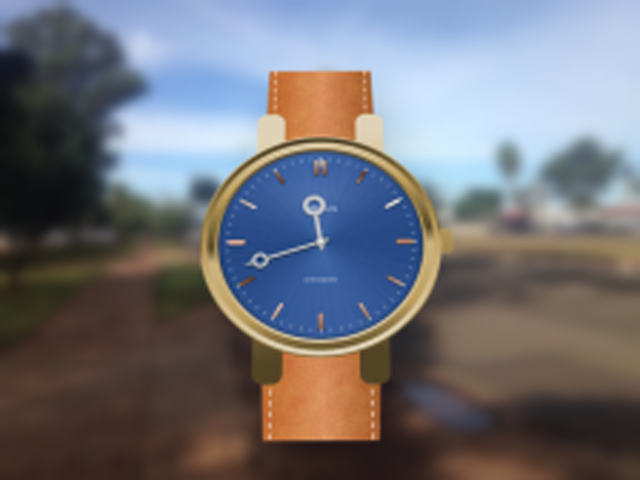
11:42
